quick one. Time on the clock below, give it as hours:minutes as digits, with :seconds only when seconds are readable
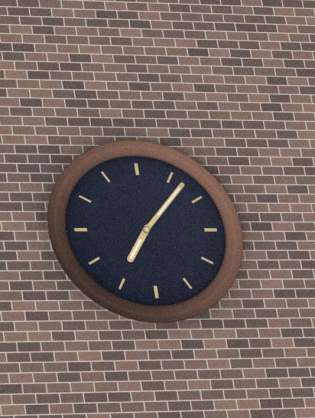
7:07
